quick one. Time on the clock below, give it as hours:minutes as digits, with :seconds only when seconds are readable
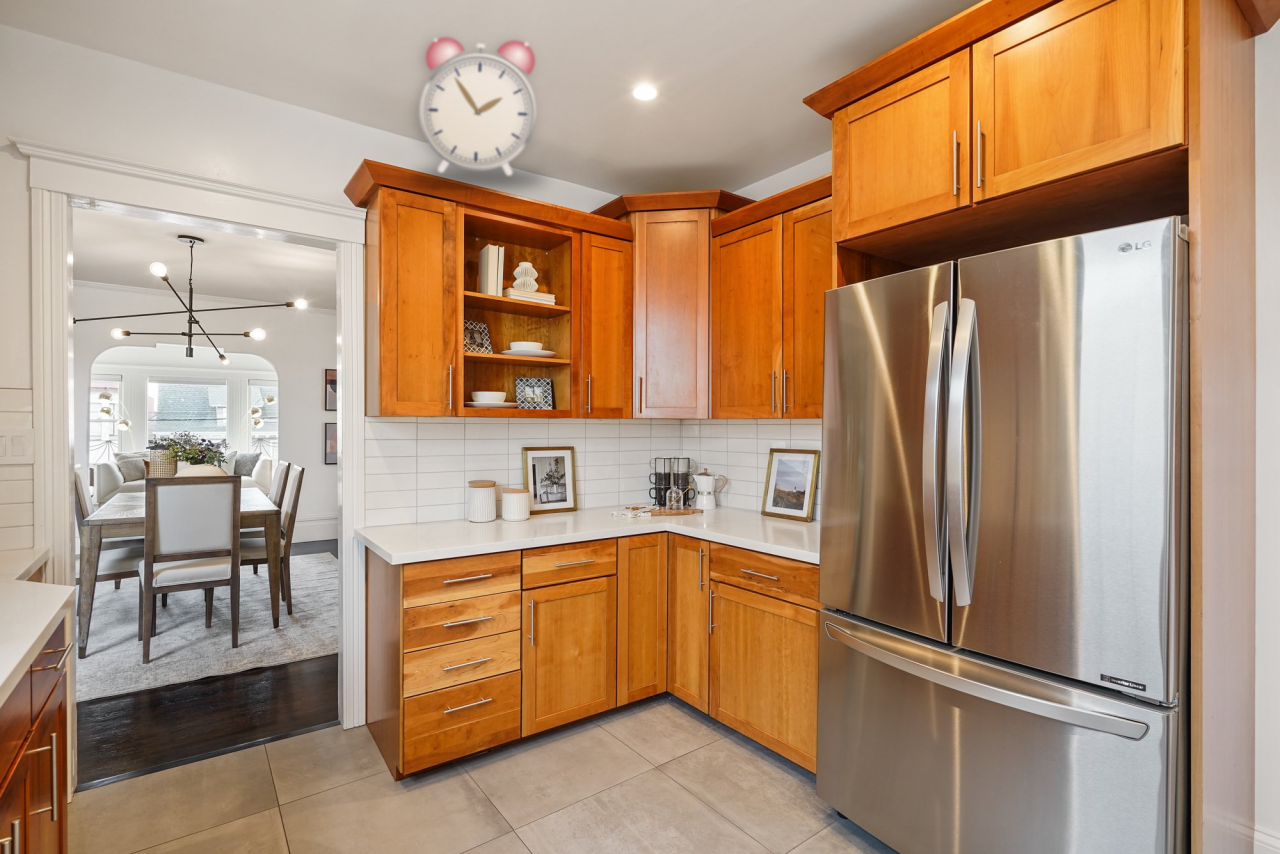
1:54
